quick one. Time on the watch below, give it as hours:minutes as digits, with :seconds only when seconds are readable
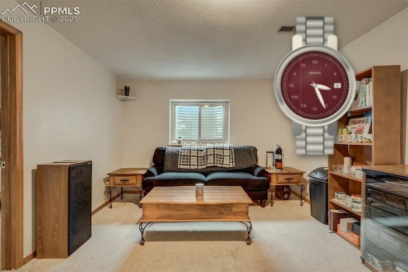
3:26
